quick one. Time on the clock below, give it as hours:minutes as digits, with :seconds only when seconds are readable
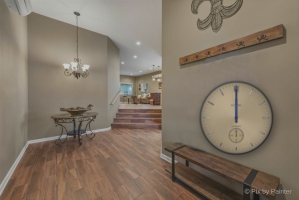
12:00
